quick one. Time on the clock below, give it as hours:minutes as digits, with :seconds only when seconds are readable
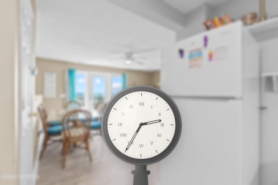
2:35
